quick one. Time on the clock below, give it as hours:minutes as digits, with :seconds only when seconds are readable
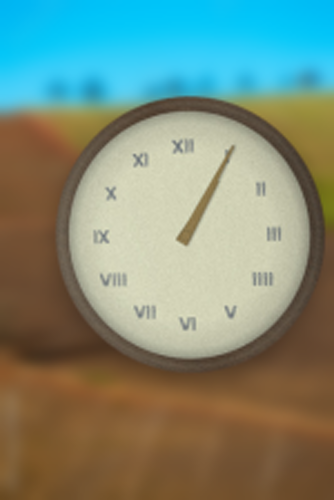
1:05
